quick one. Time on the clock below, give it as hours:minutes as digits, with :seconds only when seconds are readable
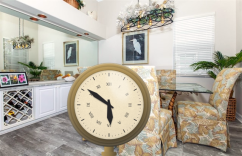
5:51
